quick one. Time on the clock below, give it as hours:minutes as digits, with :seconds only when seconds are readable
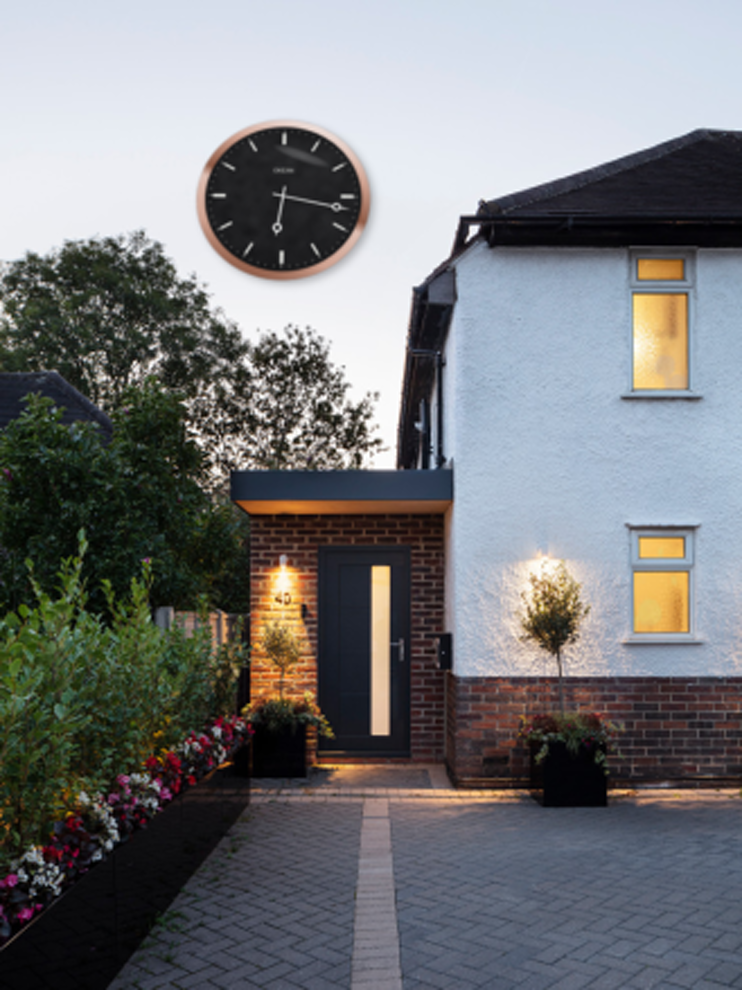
6:17
